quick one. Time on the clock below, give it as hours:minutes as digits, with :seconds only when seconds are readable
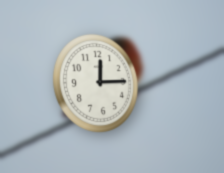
12:15
